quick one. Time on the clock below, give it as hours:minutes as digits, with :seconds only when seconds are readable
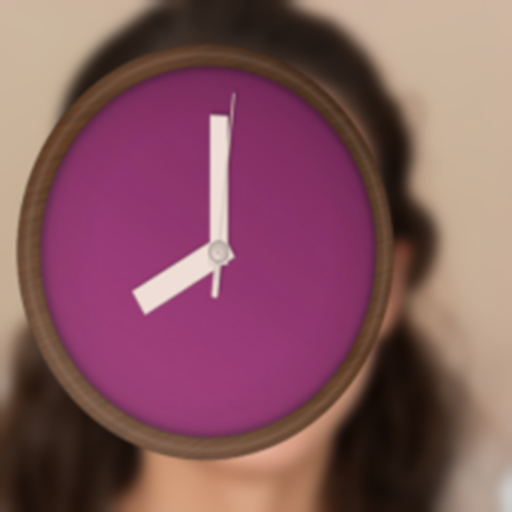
8:00:01
